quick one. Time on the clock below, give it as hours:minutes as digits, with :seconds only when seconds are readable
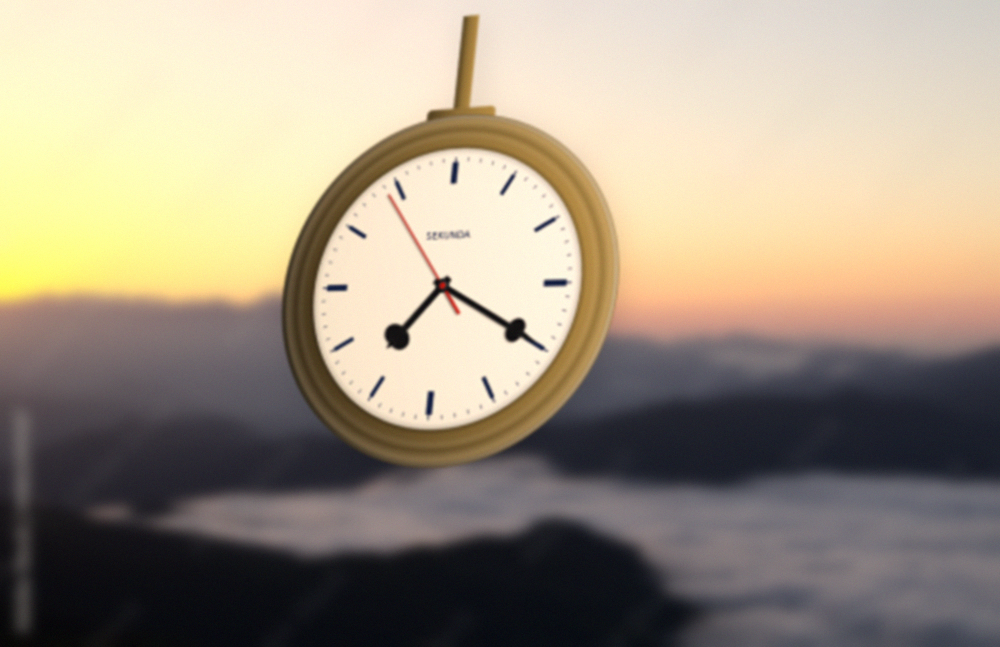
7:19:54
